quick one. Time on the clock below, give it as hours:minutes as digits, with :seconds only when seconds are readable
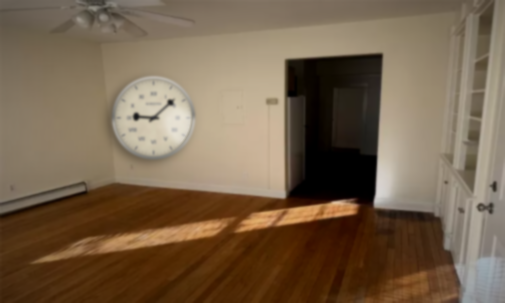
9:08
